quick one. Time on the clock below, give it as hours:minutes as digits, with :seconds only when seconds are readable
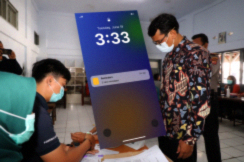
3:33
